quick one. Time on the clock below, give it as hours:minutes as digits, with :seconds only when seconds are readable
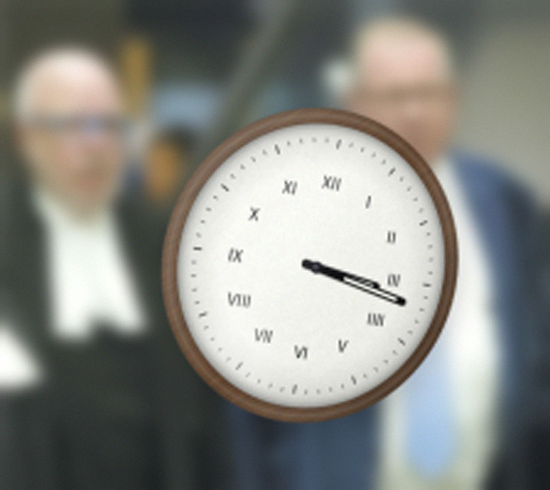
3:17
